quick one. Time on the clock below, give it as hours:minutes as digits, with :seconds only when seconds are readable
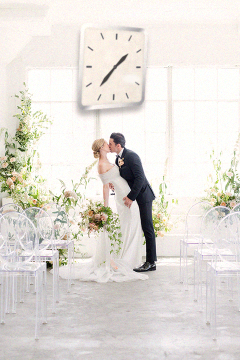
1:37
